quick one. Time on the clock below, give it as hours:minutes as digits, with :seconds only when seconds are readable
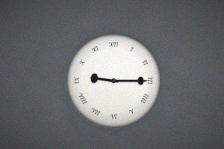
9:15
